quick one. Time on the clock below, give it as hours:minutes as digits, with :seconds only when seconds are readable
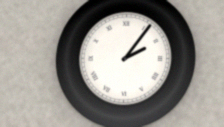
2:06
